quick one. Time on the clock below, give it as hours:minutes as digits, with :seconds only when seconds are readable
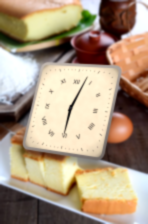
6:03
